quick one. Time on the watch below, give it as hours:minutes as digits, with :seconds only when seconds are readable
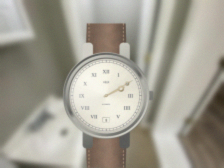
2:10
